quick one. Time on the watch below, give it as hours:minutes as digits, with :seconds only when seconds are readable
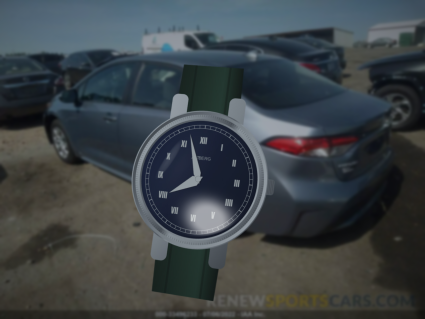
7:57
